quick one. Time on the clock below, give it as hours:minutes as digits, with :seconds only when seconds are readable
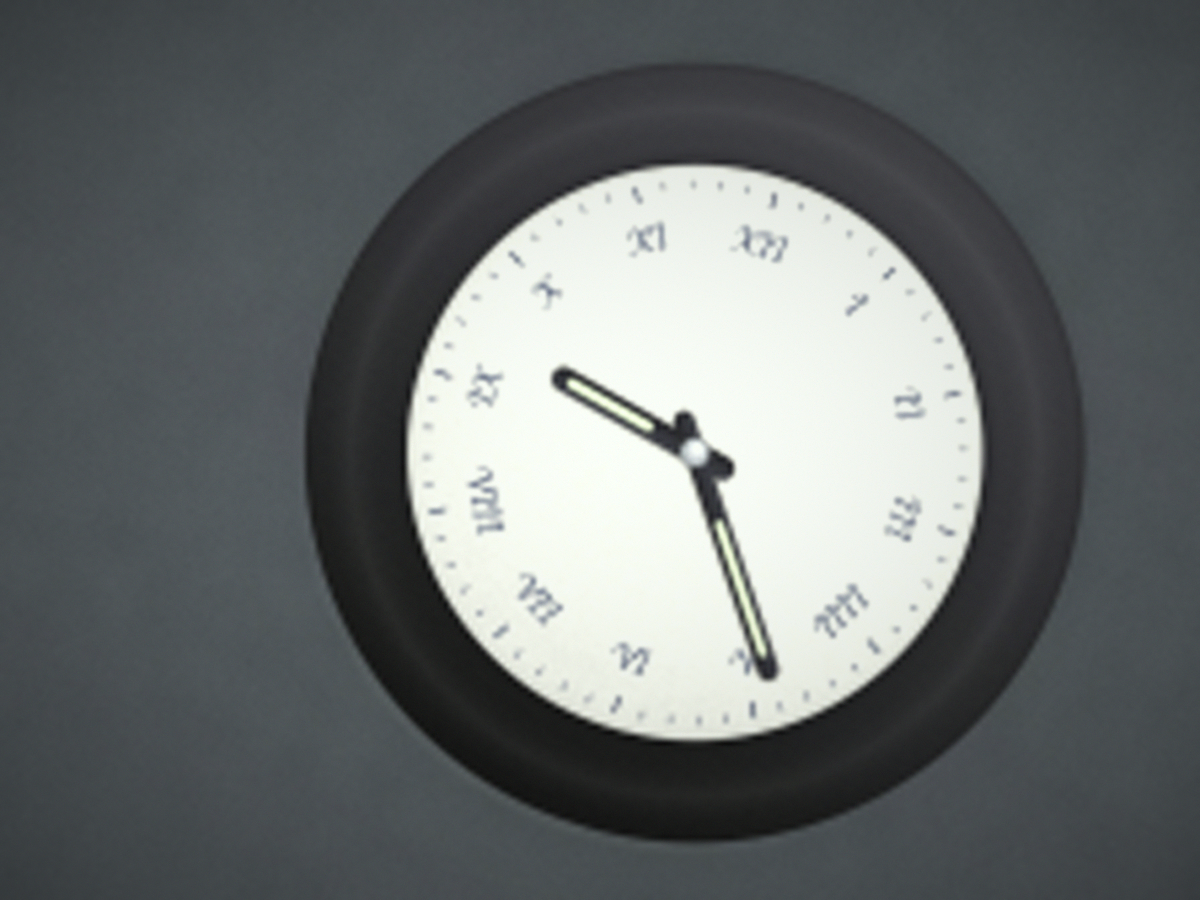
9:24
